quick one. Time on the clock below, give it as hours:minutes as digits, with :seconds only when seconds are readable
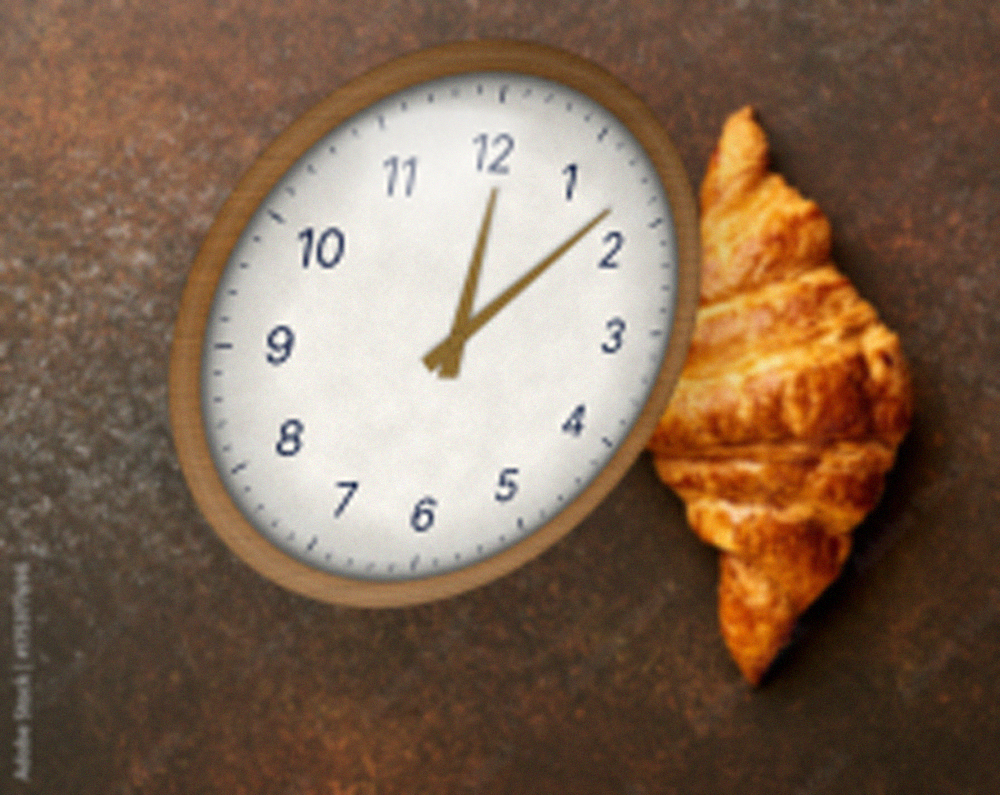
12:08
